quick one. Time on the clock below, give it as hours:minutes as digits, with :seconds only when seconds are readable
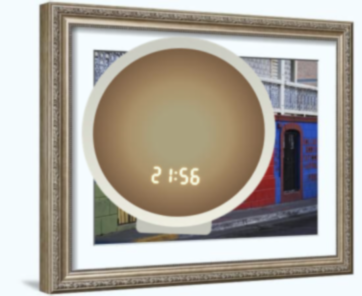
21:56
